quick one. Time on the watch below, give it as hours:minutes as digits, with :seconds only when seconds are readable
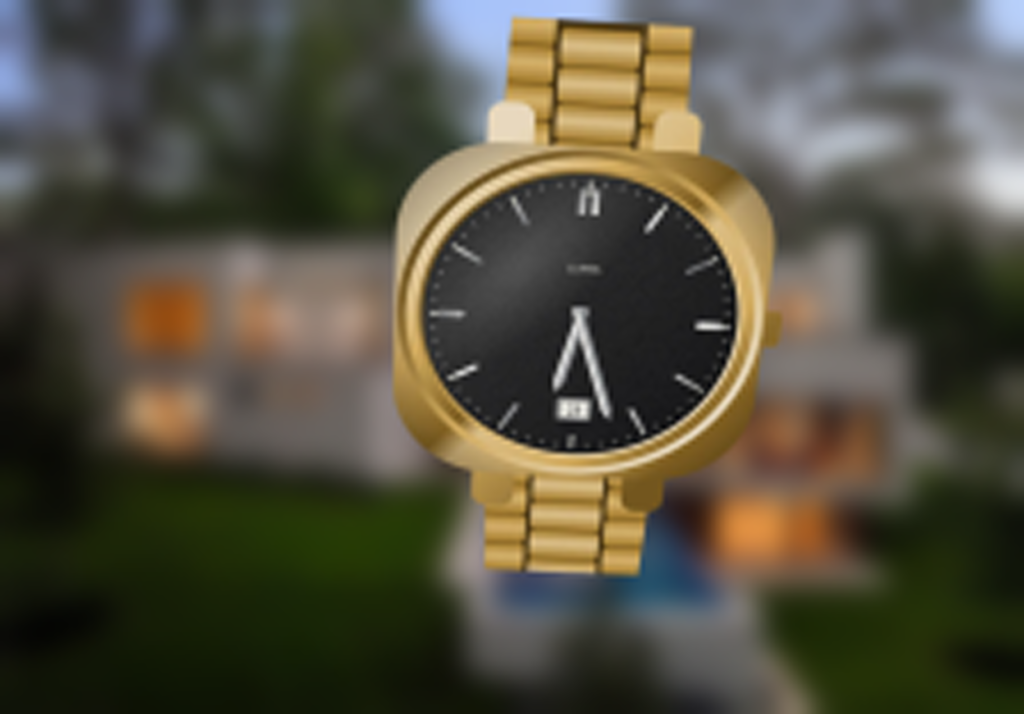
6:27
